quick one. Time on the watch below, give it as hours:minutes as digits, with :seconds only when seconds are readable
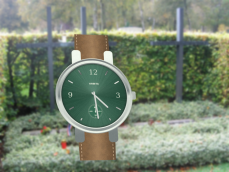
4:29
